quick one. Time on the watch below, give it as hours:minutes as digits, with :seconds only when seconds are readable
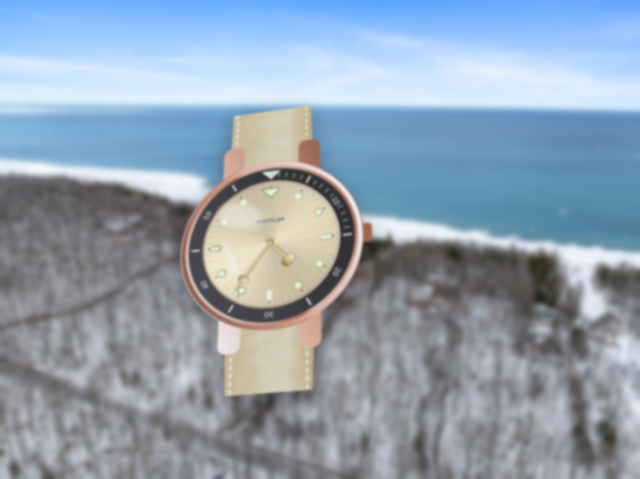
4:36
